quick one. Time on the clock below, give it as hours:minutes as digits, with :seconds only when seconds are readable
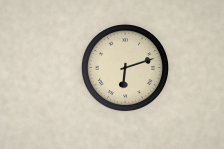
6:12
